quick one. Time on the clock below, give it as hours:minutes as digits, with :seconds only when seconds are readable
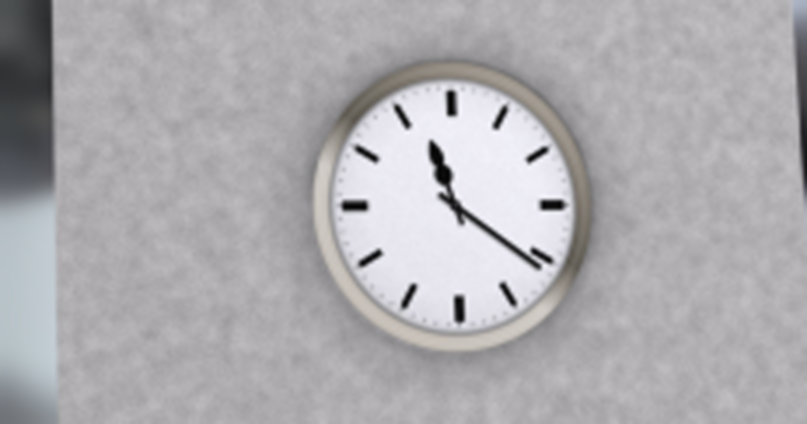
11:21
